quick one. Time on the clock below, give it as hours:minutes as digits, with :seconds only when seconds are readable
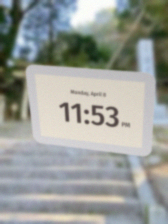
11:53
